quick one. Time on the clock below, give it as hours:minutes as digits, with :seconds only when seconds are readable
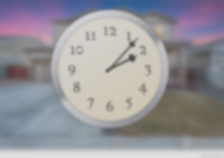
2:07
